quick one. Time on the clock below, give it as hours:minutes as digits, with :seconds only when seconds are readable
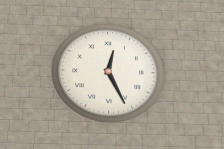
12:26
